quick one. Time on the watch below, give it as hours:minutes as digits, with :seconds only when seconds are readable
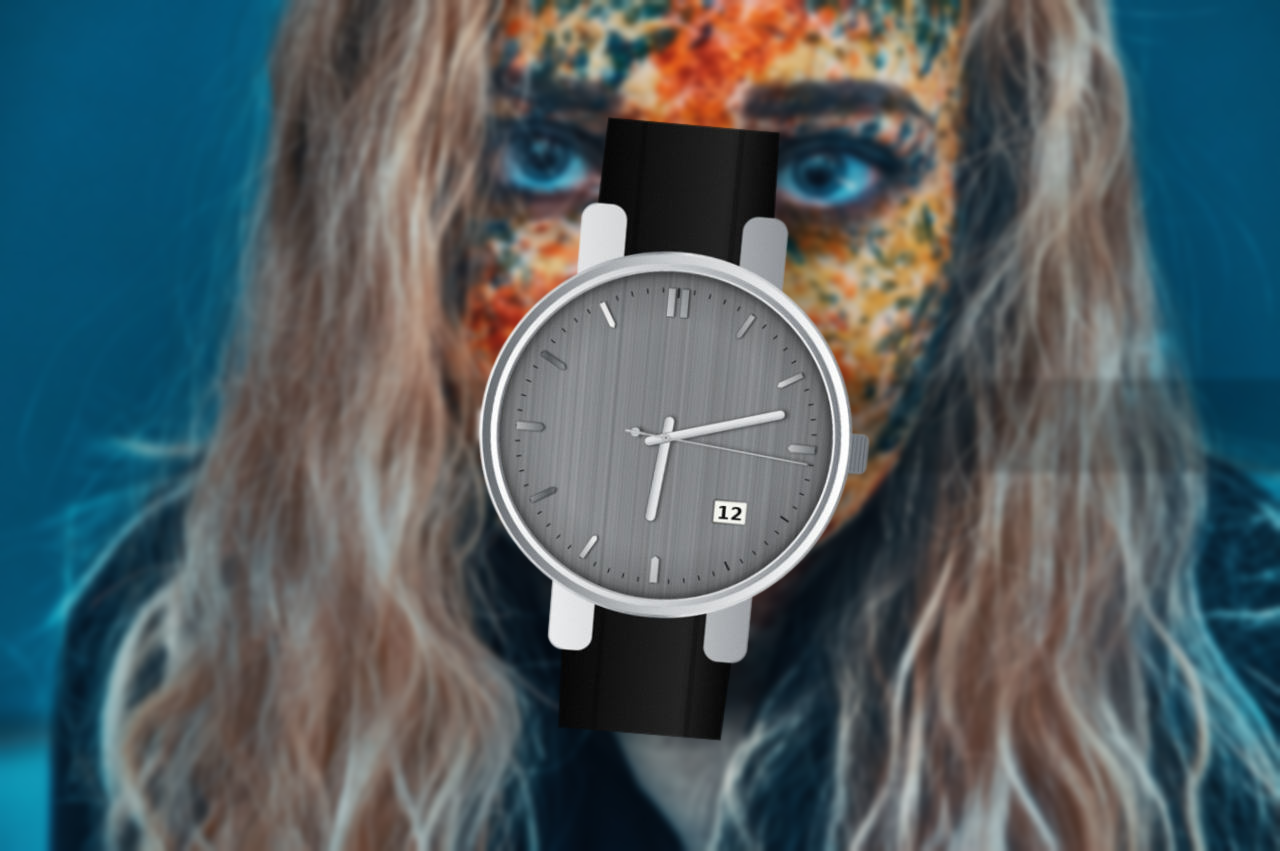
6:12:16
